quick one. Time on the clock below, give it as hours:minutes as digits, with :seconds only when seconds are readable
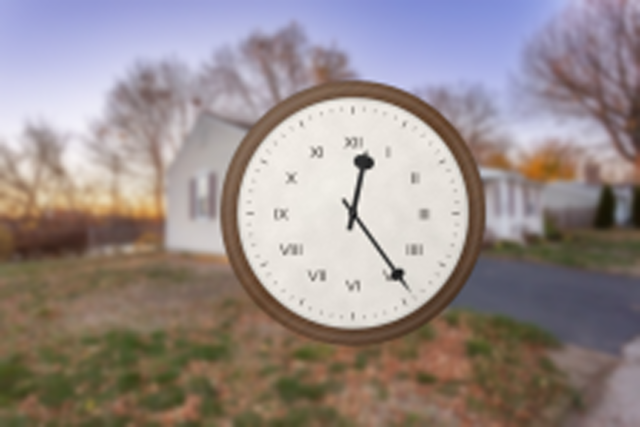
12:24
